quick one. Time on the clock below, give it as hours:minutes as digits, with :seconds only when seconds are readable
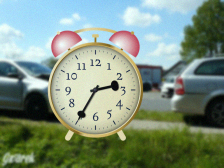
2:35
